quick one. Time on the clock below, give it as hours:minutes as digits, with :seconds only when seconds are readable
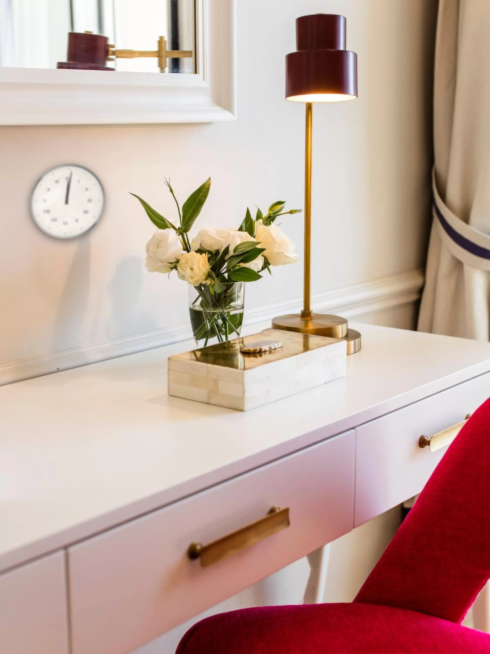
12:01
